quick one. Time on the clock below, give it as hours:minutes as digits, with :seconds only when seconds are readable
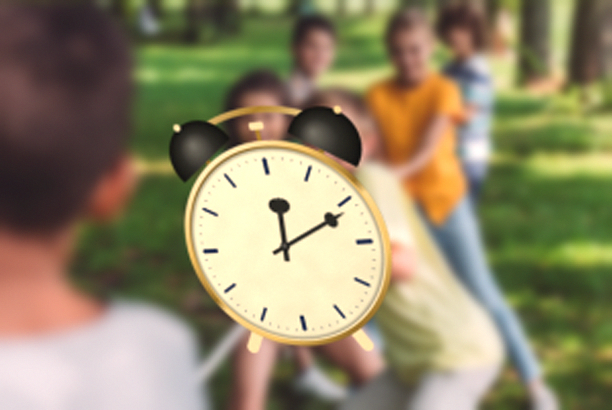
12:11
